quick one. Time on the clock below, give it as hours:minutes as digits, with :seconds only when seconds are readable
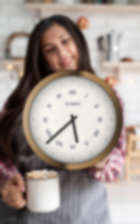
5:38
